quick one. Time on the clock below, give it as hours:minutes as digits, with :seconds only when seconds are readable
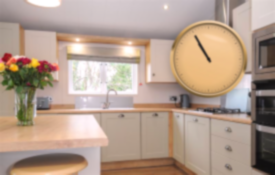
10:55
